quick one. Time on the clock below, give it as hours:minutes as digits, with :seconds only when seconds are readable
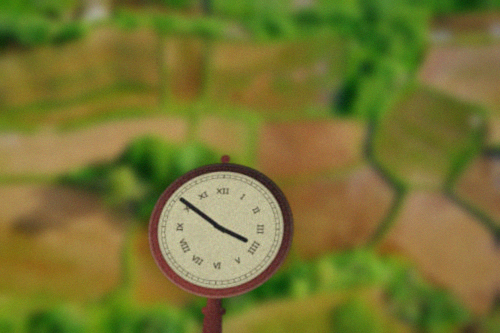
3:51
